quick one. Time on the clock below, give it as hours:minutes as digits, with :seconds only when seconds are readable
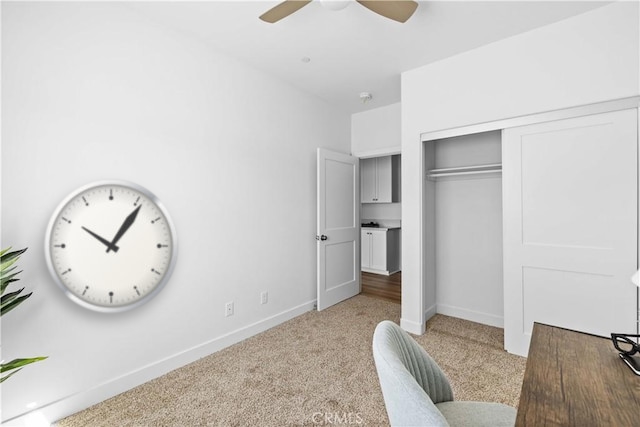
10:06
